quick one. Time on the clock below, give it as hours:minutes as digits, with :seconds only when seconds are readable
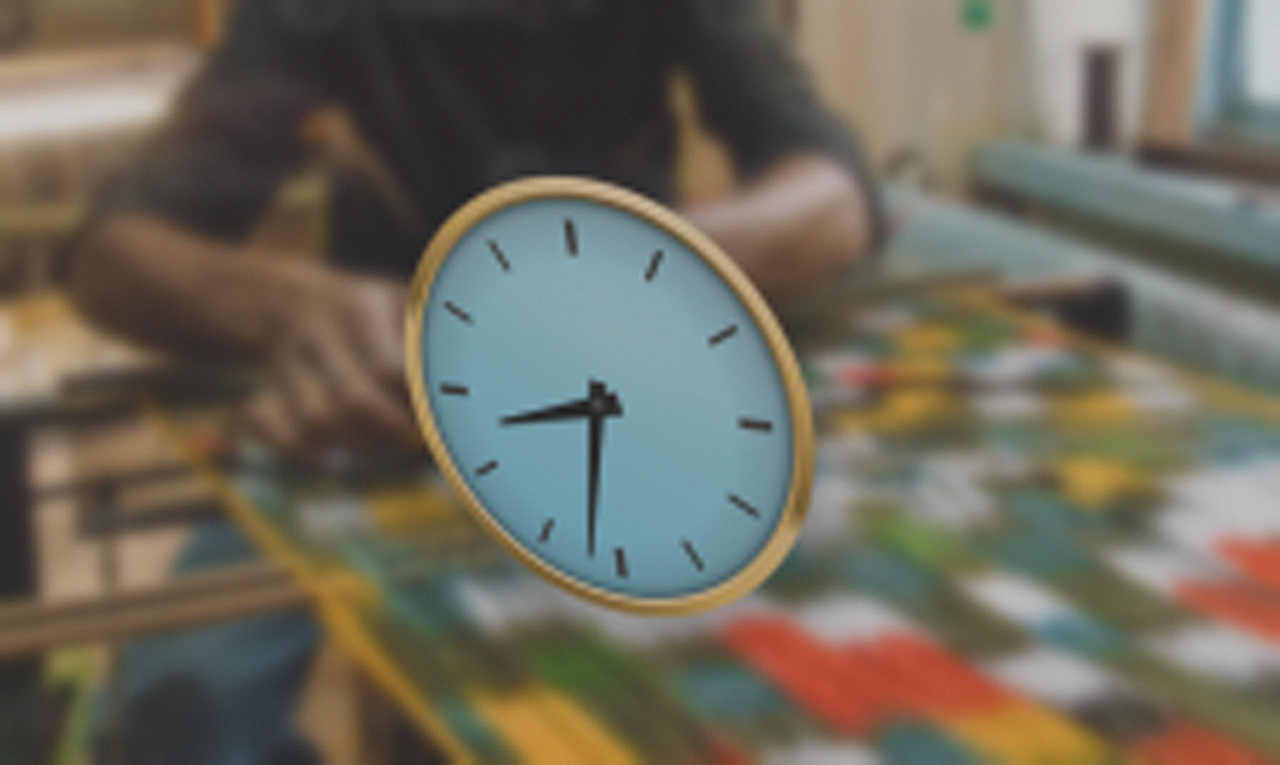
8:32
